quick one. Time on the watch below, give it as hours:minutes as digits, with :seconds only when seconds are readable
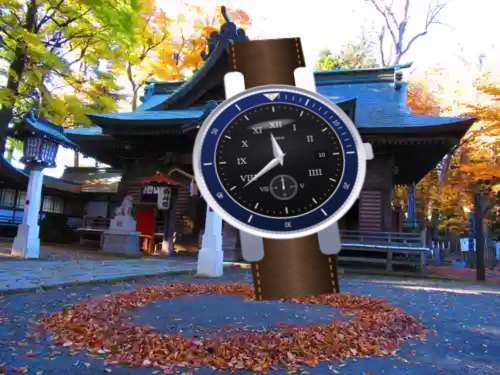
11:39
